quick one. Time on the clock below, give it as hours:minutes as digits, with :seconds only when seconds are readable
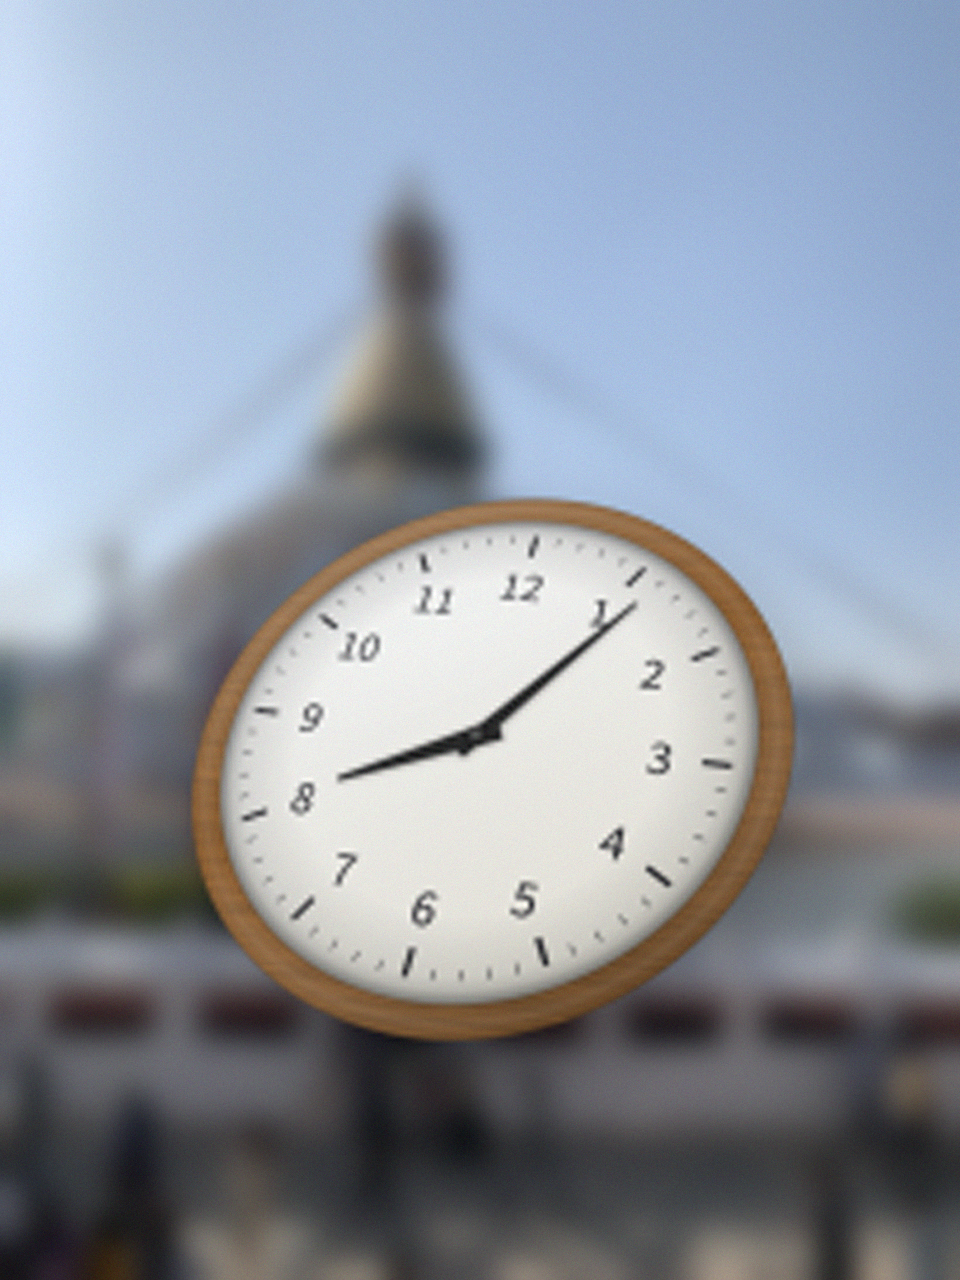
8:06
